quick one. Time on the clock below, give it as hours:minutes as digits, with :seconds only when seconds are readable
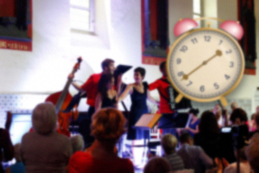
1:38
